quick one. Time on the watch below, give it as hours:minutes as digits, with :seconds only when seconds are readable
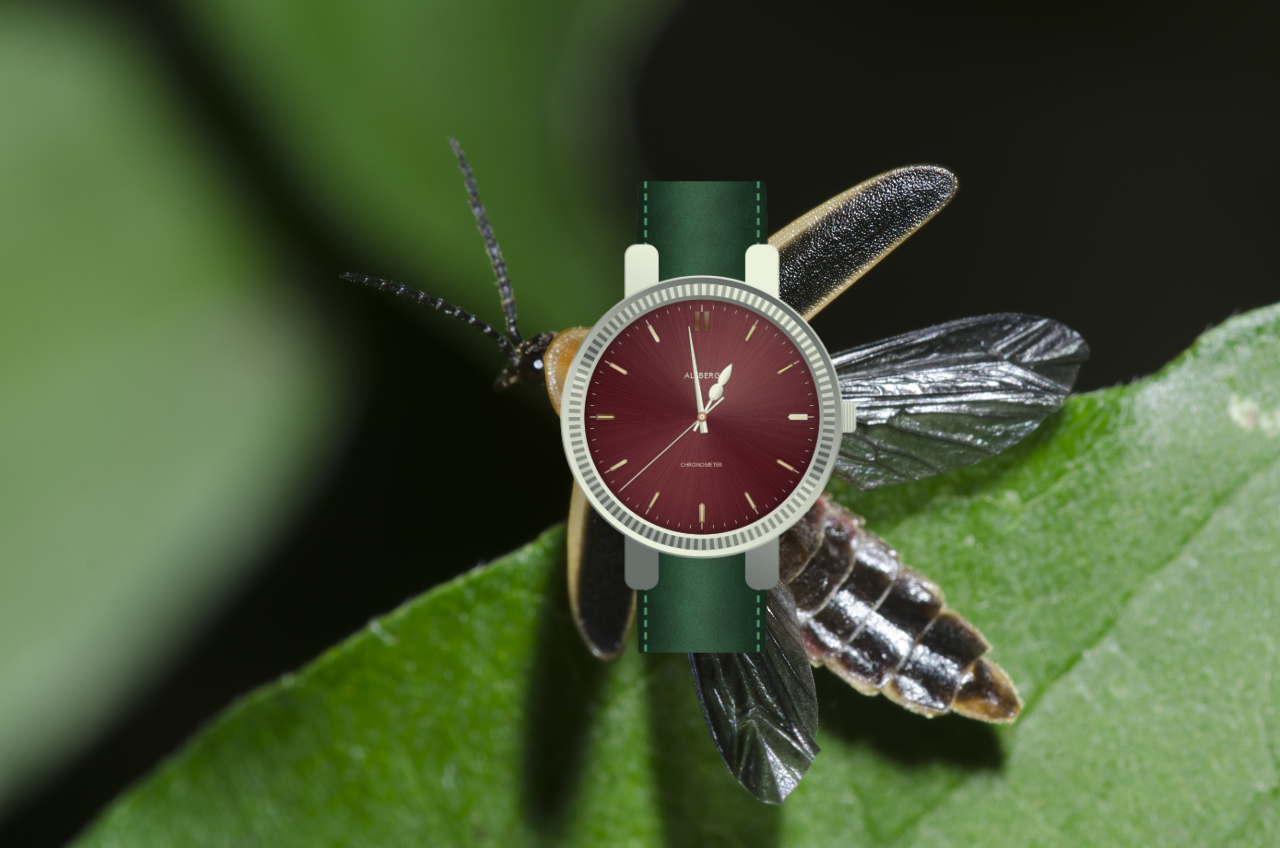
12:58:38
